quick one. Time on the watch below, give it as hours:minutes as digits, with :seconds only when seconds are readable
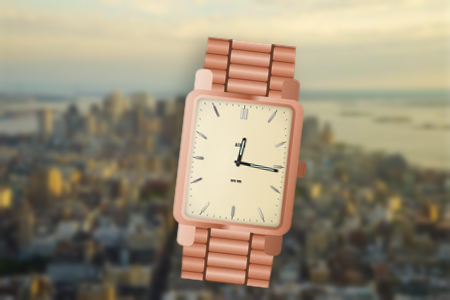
12:16
